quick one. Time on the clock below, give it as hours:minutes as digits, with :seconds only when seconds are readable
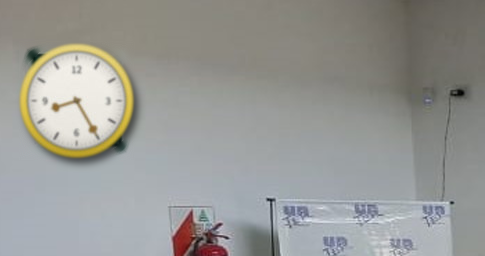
8:25
